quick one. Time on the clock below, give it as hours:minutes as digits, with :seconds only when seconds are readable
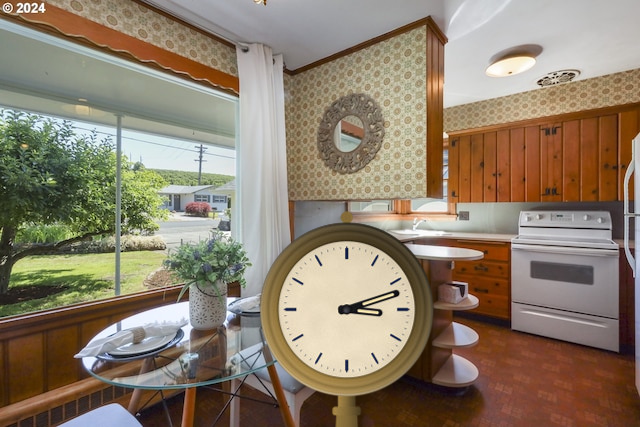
3:12
